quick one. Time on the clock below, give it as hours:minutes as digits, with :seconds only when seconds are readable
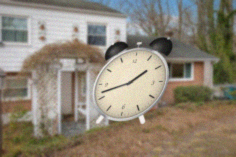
1:42
